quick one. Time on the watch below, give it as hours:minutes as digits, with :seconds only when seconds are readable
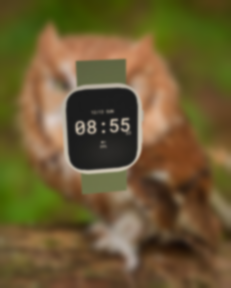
8:55
